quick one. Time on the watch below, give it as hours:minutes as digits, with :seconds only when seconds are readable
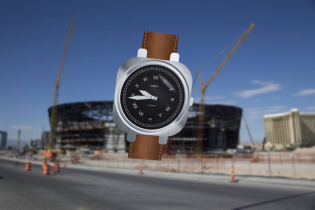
9:44
